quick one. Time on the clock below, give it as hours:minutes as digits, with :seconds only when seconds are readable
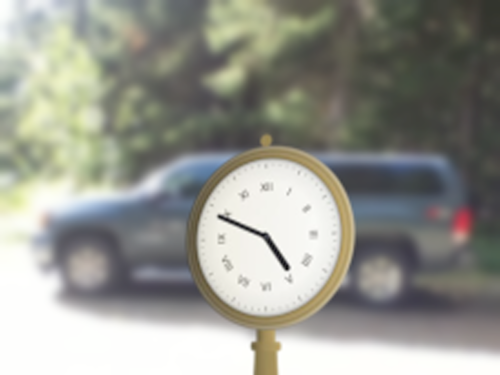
4:49
